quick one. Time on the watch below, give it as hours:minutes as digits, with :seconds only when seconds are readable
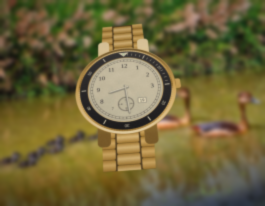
8:29
